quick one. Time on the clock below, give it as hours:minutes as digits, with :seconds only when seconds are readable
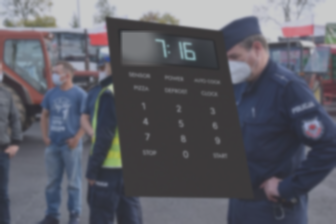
7:16
